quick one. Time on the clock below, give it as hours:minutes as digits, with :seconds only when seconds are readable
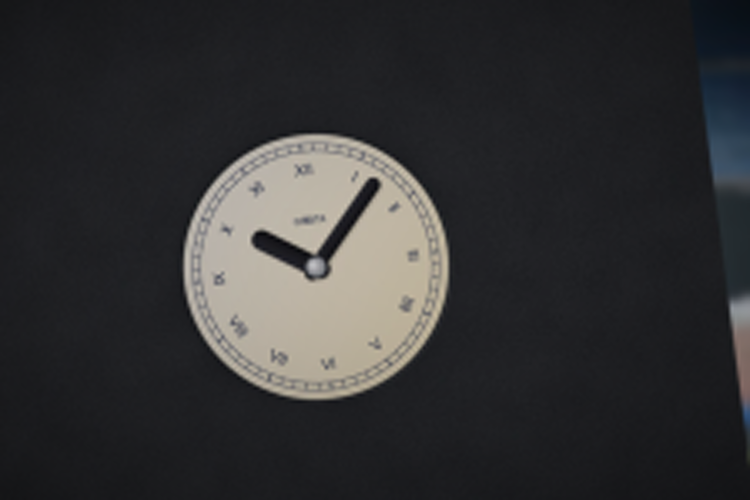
10:07
